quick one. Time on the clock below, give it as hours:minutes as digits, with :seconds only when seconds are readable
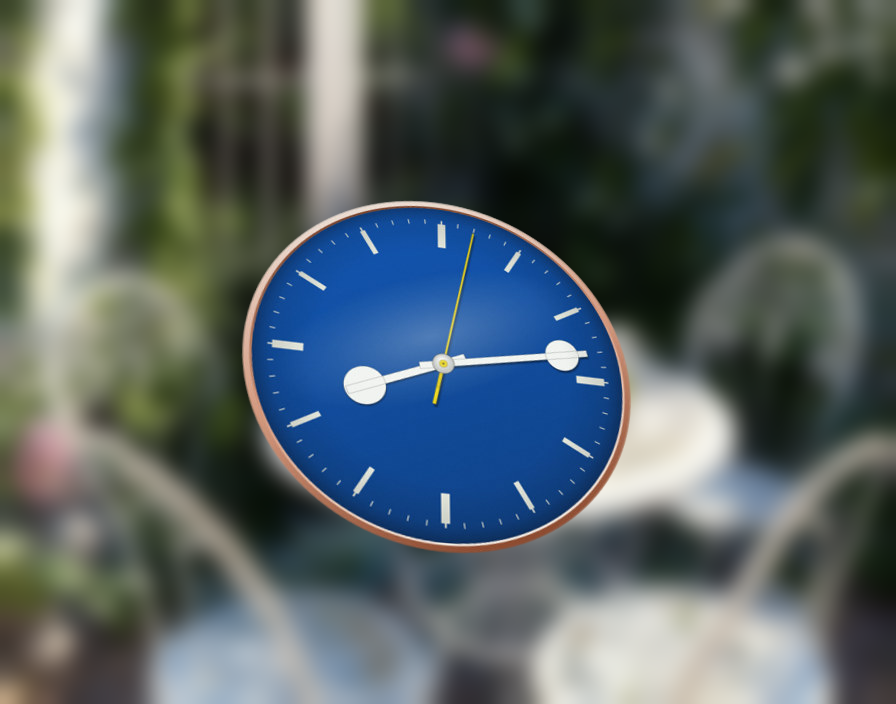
8:13:02
